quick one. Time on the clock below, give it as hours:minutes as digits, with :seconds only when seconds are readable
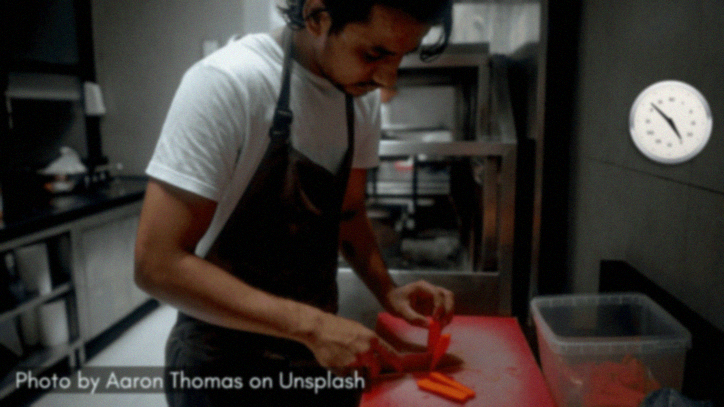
4:52
